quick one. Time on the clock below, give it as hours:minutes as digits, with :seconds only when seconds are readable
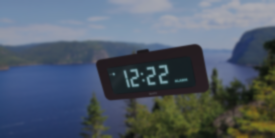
12:22
